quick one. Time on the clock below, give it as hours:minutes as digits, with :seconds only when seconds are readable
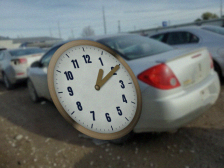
1:10
